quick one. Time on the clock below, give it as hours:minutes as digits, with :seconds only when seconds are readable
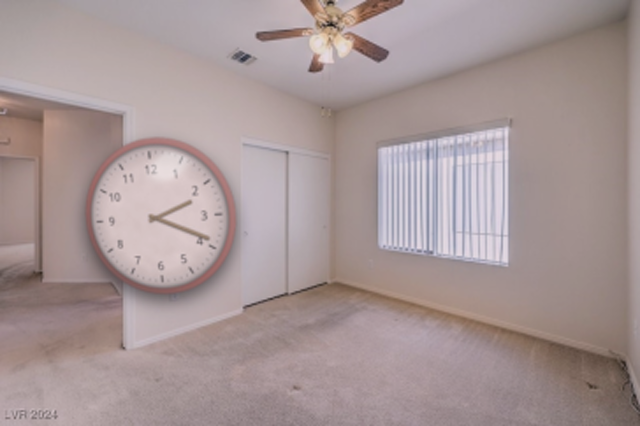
2:19
